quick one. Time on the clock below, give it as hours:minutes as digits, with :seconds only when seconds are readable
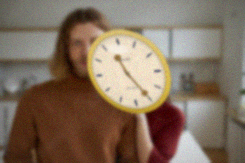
11:25
